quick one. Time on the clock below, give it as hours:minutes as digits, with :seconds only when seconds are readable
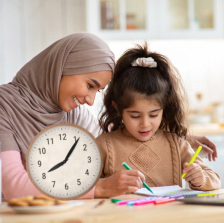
8:06
